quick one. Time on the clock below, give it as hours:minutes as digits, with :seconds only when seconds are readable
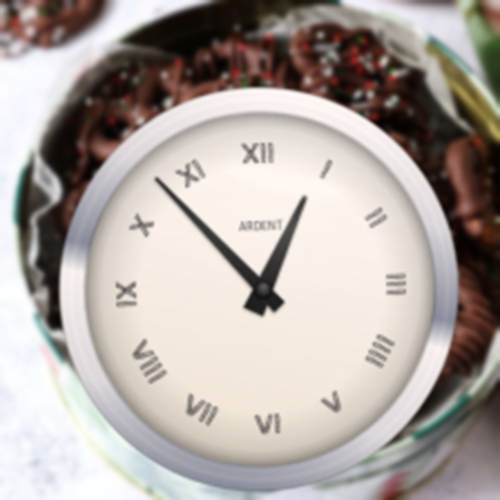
12:53
